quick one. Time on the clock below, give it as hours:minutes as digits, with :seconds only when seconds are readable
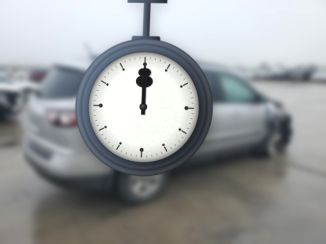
12:00
